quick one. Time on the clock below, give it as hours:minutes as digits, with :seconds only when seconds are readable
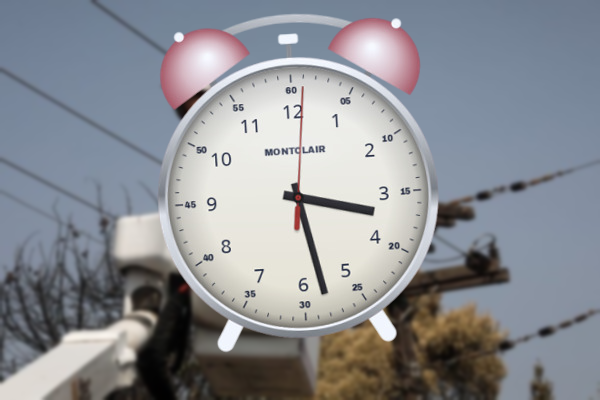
3:28:01
